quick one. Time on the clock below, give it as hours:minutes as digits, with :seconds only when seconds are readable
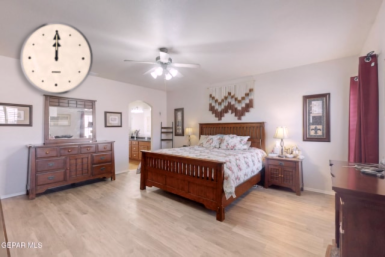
12:00
